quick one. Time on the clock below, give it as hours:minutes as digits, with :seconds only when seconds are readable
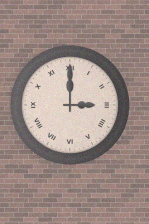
3:00
